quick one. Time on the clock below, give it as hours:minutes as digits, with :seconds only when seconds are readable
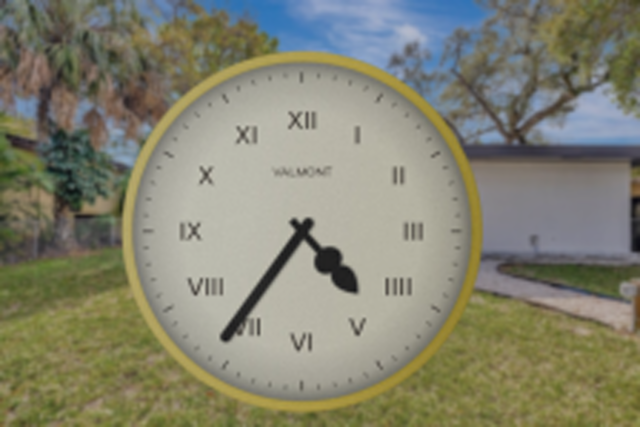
4:36
